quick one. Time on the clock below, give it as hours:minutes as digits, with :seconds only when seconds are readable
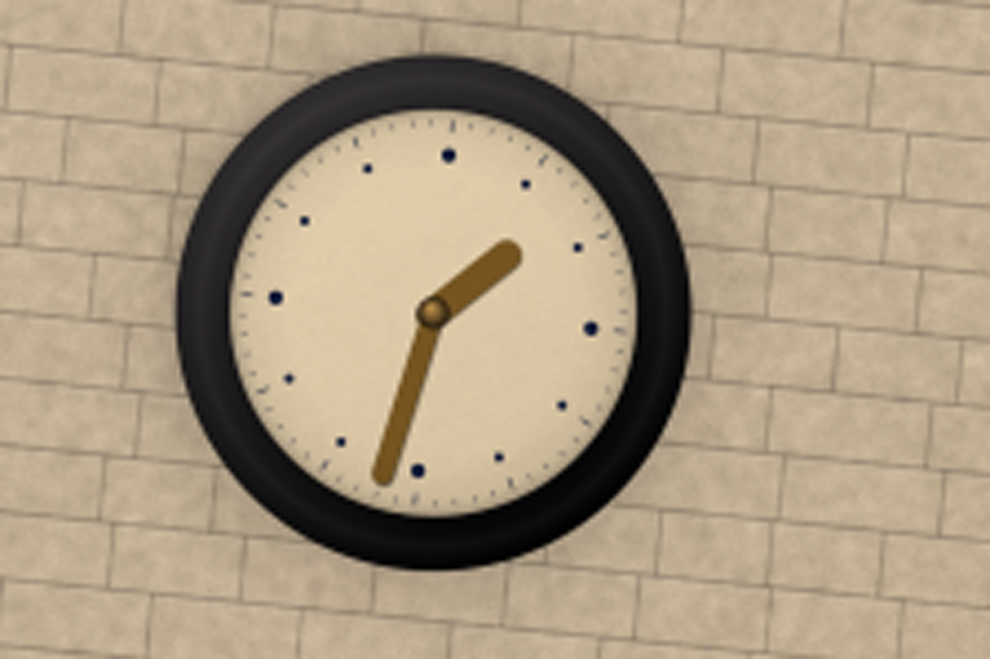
1:32
